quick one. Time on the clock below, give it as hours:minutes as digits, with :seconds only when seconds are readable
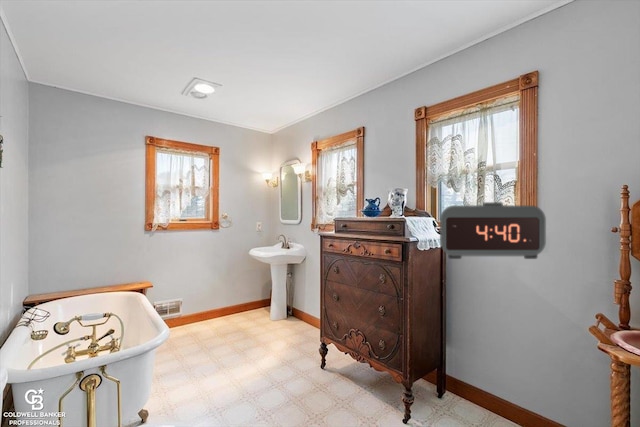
4:40
